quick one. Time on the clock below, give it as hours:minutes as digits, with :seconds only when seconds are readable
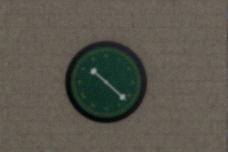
10:22
